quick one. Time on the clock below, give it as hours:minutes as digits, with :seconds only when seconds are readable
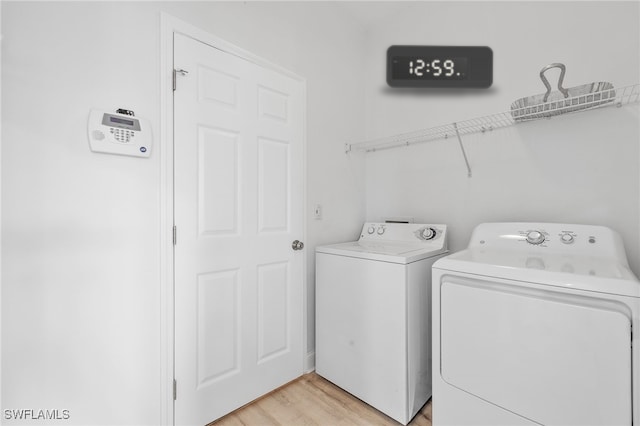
12:59
